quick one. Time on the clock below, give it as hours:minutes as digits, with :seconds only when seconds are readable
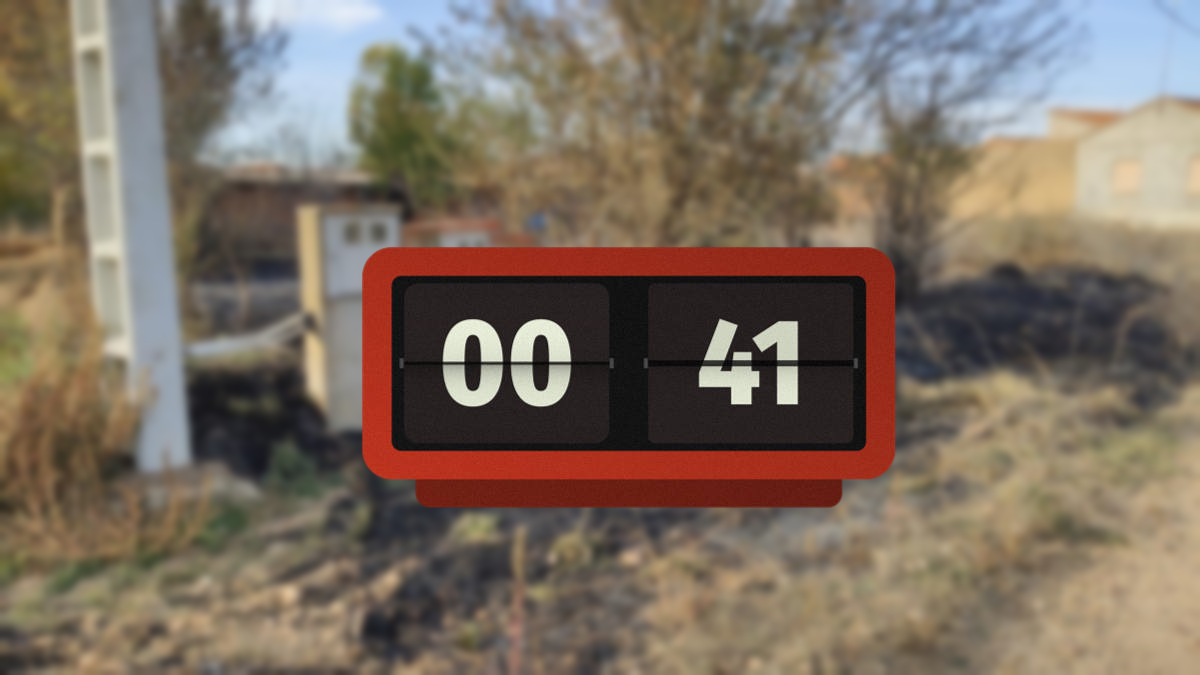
0:41
